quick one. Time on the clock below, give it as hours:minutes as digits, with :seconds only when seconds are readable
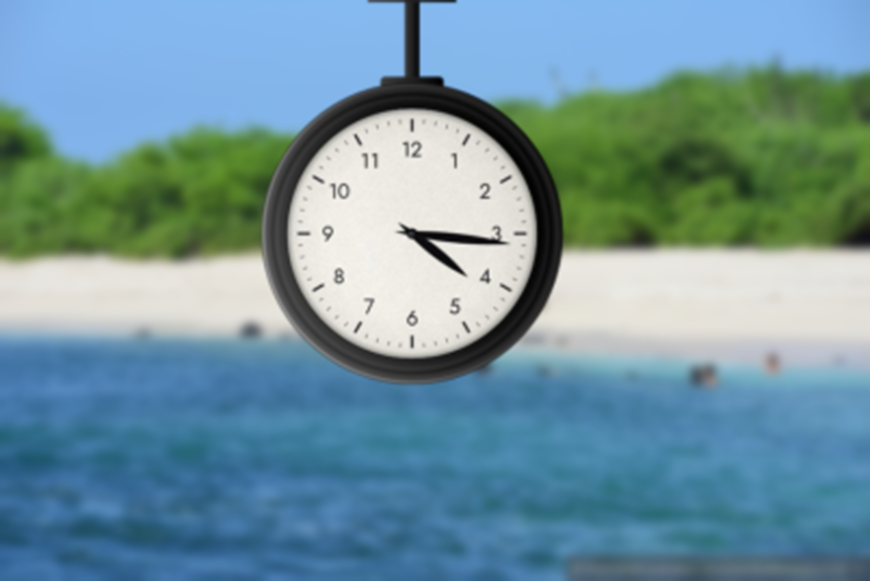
4:16
